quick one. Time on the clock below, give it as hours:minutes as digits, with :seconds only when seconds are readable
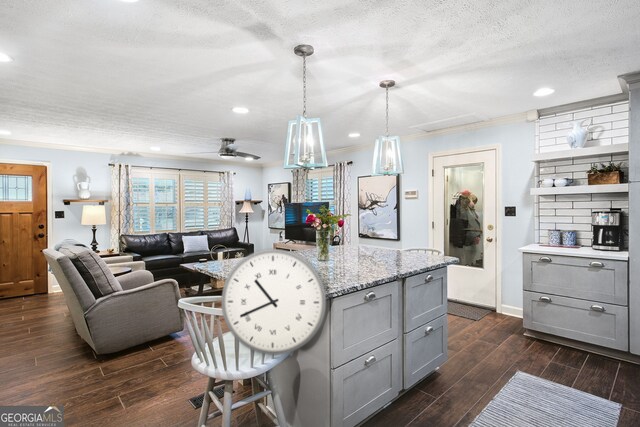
10:41
